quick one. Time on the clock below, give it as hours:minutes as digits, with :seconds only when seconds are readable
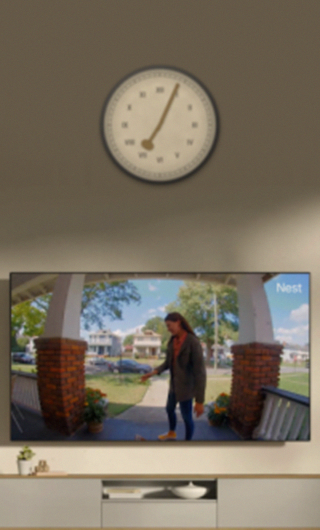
7:04
